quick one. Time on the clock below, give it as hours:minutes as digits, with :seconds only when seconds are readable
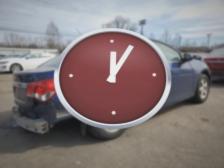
12:05
